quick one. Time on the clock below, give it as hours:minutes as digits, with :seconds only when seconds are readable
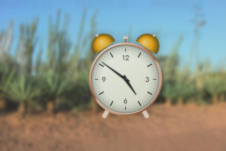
4:51
